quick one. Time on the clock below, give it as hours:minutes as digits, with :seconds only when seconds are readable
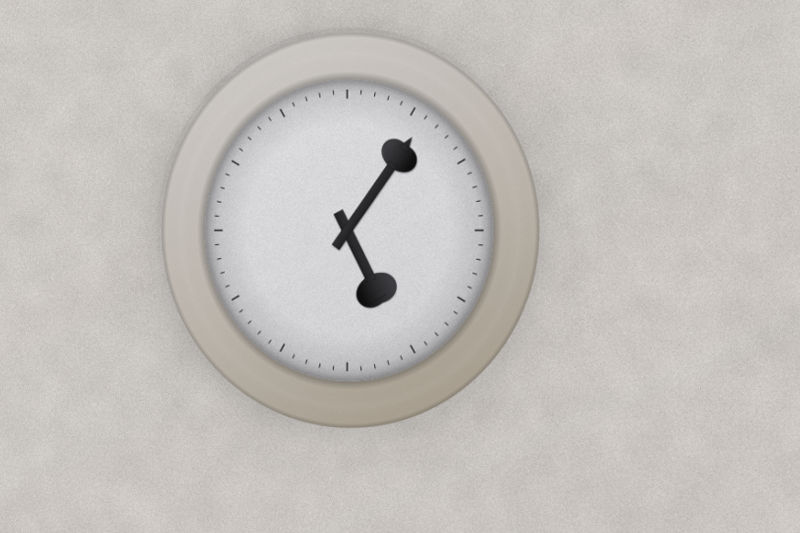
5:06
